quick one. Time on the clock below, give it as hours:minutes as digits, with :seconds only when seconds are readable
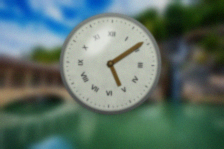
5:09
